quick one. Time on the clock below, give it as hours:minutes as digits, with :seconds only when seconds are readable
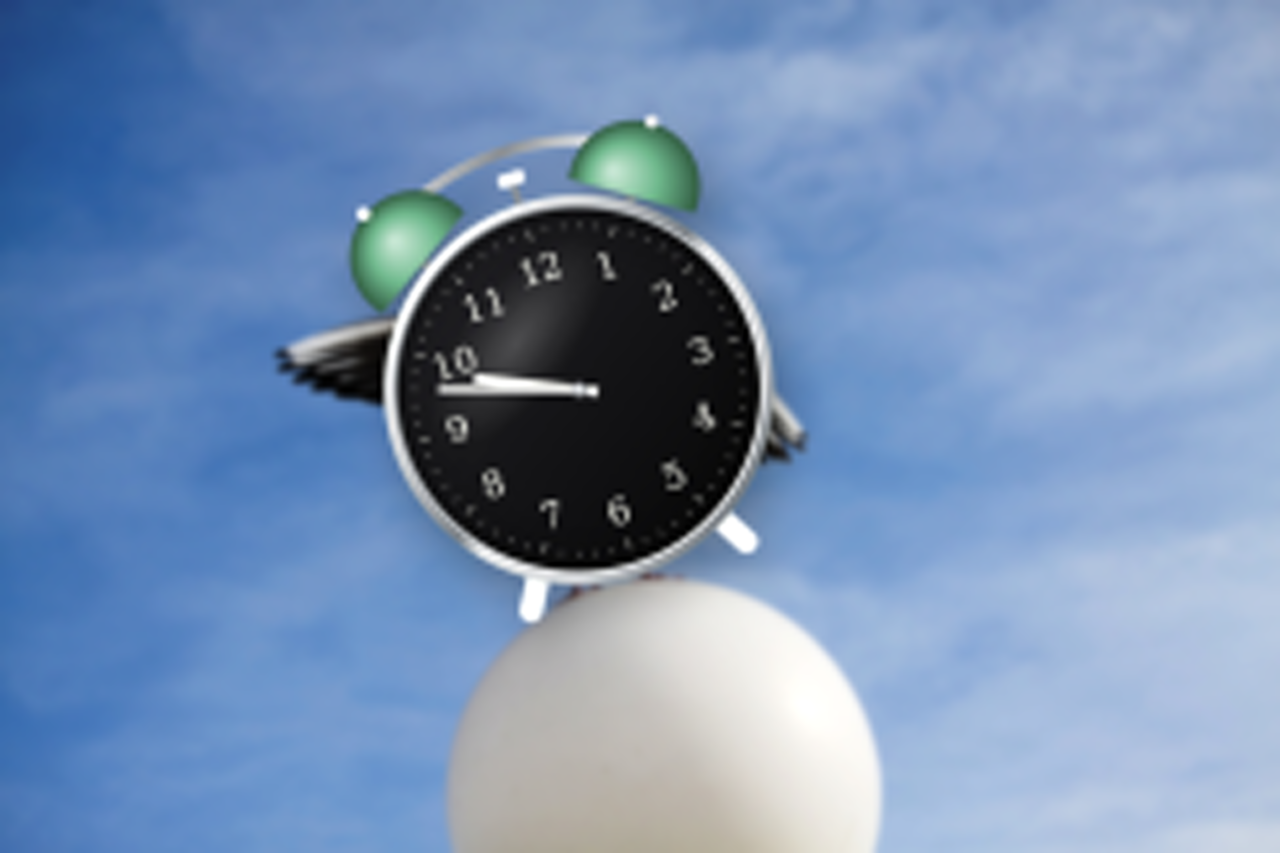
9:48
